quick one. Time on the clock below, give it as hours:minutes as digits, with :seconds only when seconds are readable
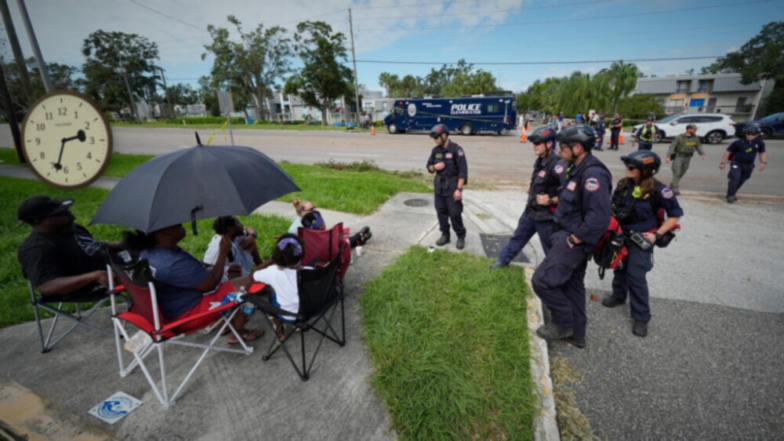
2:33
